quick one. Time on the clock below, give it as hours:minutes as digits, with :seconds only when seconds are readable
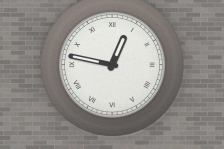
12:47
